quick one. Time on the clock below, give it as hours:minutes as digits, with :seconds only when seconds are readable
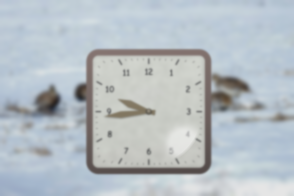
9:44
